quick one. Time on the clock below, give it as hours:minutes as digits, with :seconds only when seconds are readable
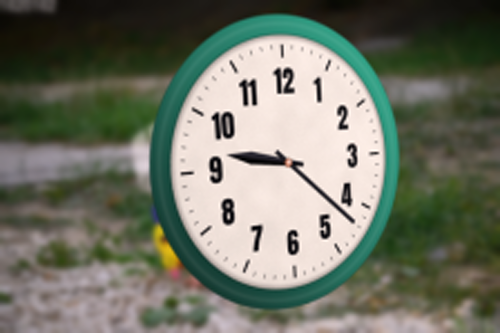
9:22
